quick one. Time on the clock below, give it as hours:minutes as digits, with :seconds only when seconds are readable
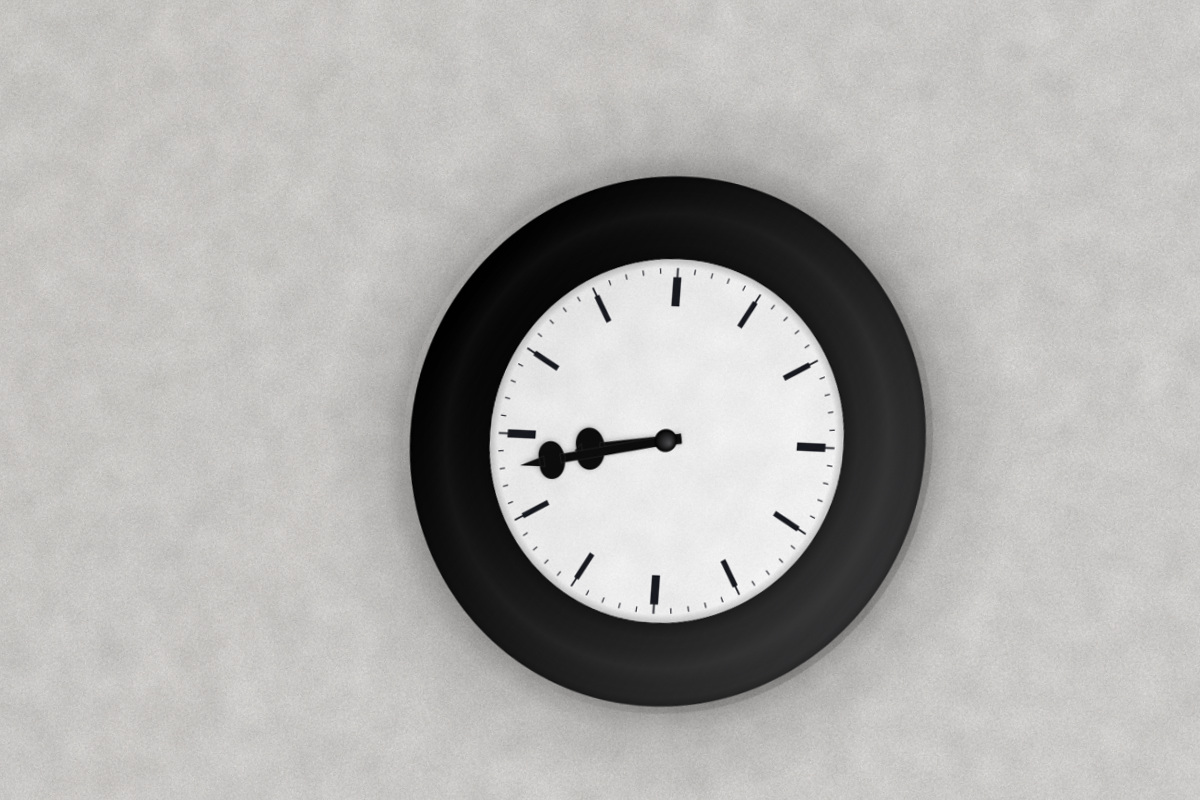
8:43
